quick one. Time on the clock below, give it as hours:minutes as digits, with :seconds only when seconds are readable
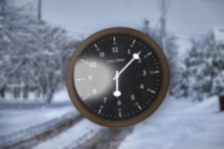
6:08
